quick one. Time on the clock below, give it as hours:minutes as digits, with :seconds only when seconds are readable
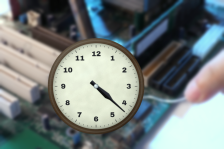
4:22
